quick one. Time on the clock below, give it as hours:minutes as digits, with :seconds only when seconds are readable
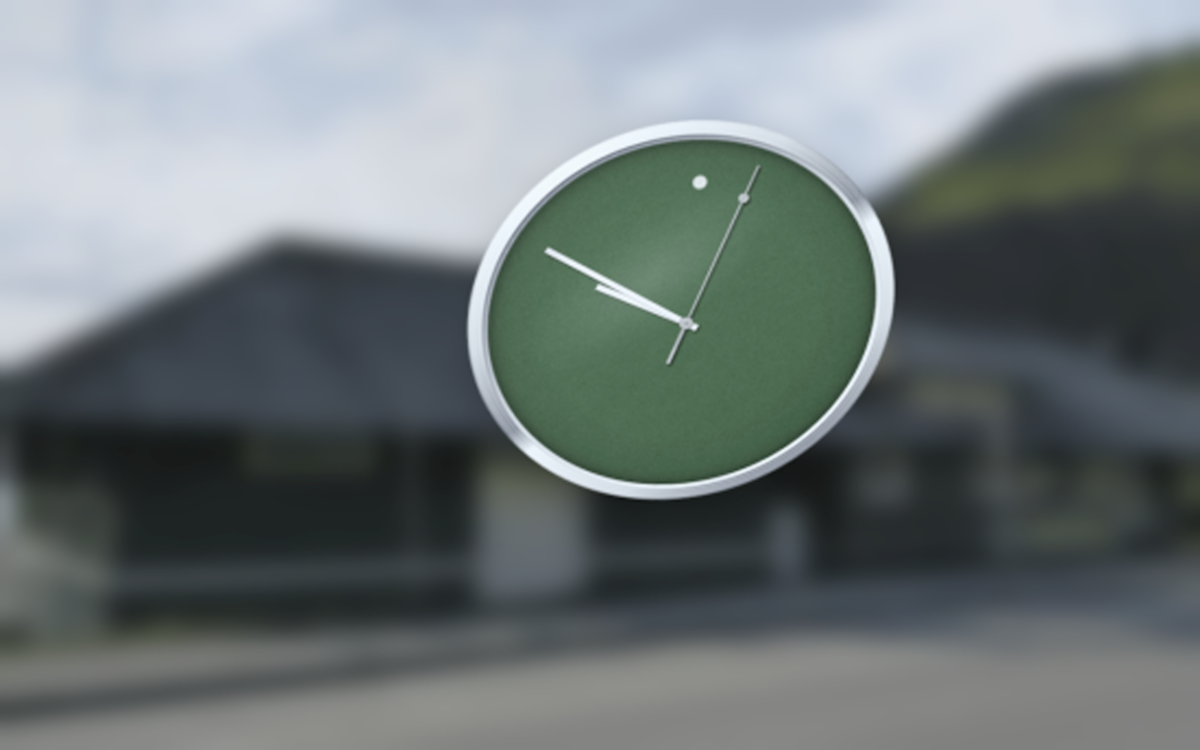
9:50:03
